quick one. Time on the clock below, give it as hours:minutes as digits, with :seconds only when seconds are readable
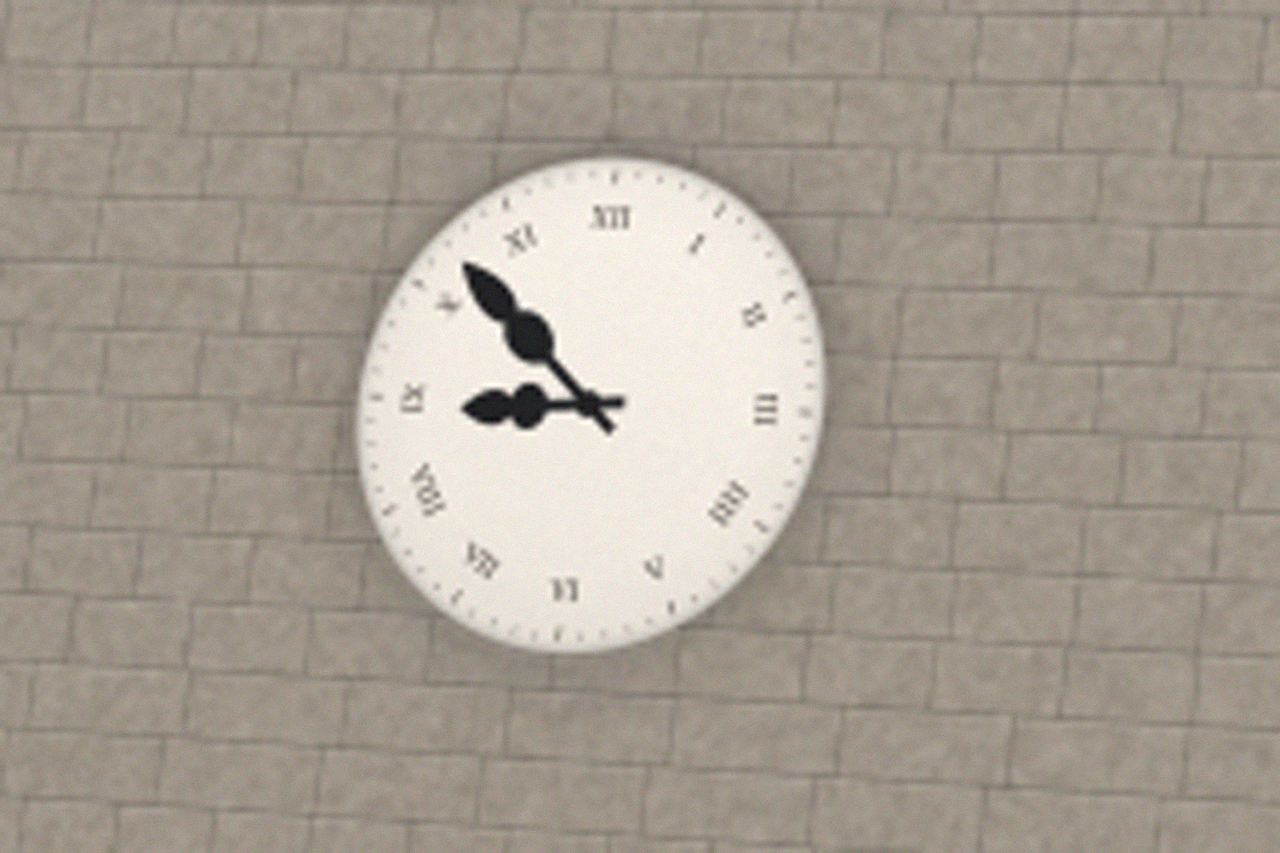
8:52
